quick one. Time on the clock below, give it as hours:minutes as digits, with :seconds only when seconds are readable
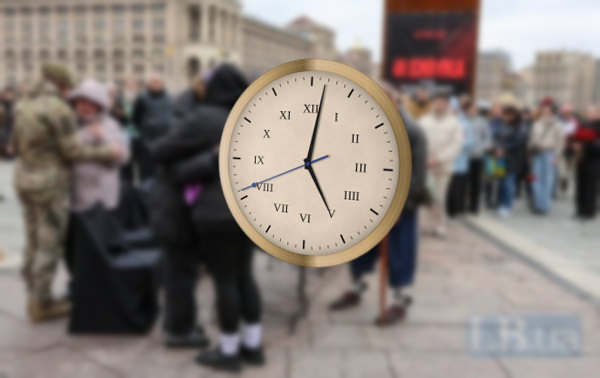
5:01:41
